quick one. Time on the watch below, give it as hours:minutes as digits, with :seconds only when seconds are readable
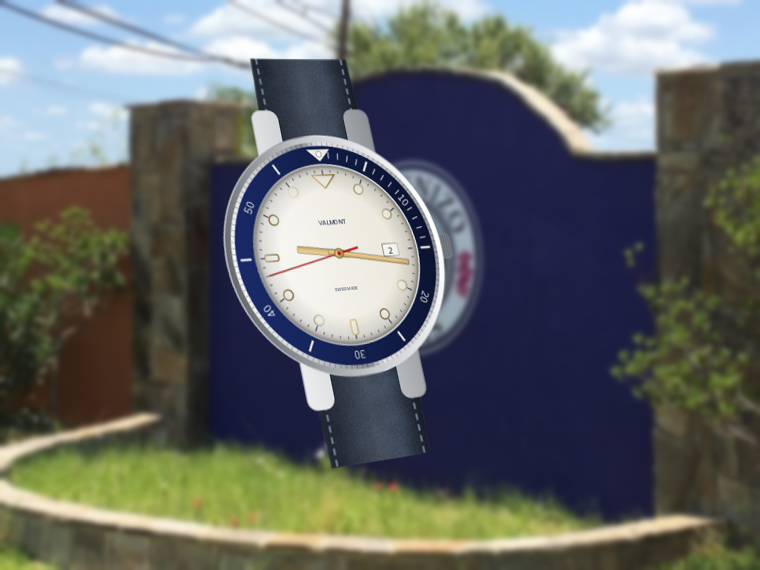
9:16:43
